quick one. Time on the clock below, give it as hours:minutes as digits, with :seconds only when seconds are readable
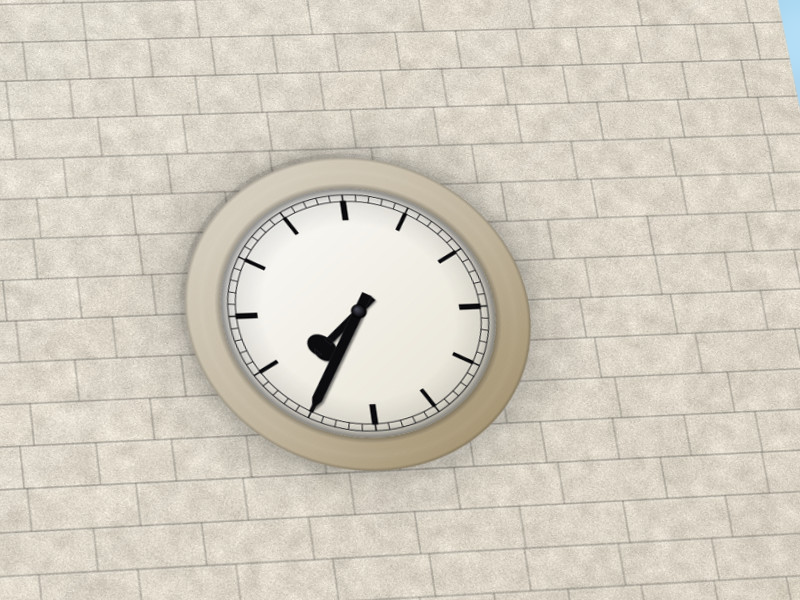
7:35
